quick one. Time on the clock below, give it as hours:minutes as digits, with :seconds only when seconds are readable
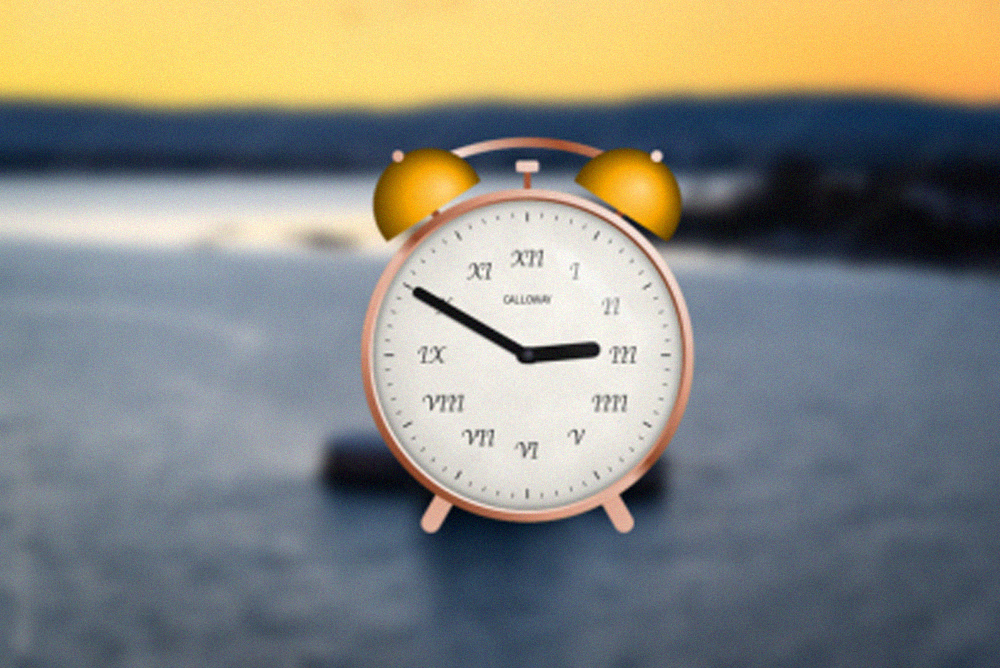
2:50
